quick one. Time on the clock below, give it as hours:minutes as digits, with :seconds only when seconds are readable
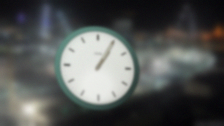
1:05
